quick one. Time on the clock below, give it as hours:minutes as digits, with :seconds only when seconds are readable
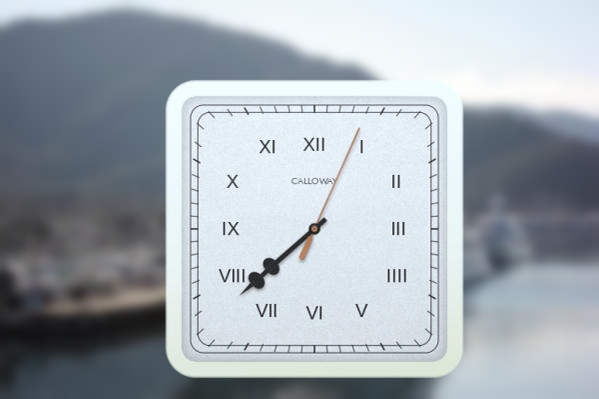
7:38:04
